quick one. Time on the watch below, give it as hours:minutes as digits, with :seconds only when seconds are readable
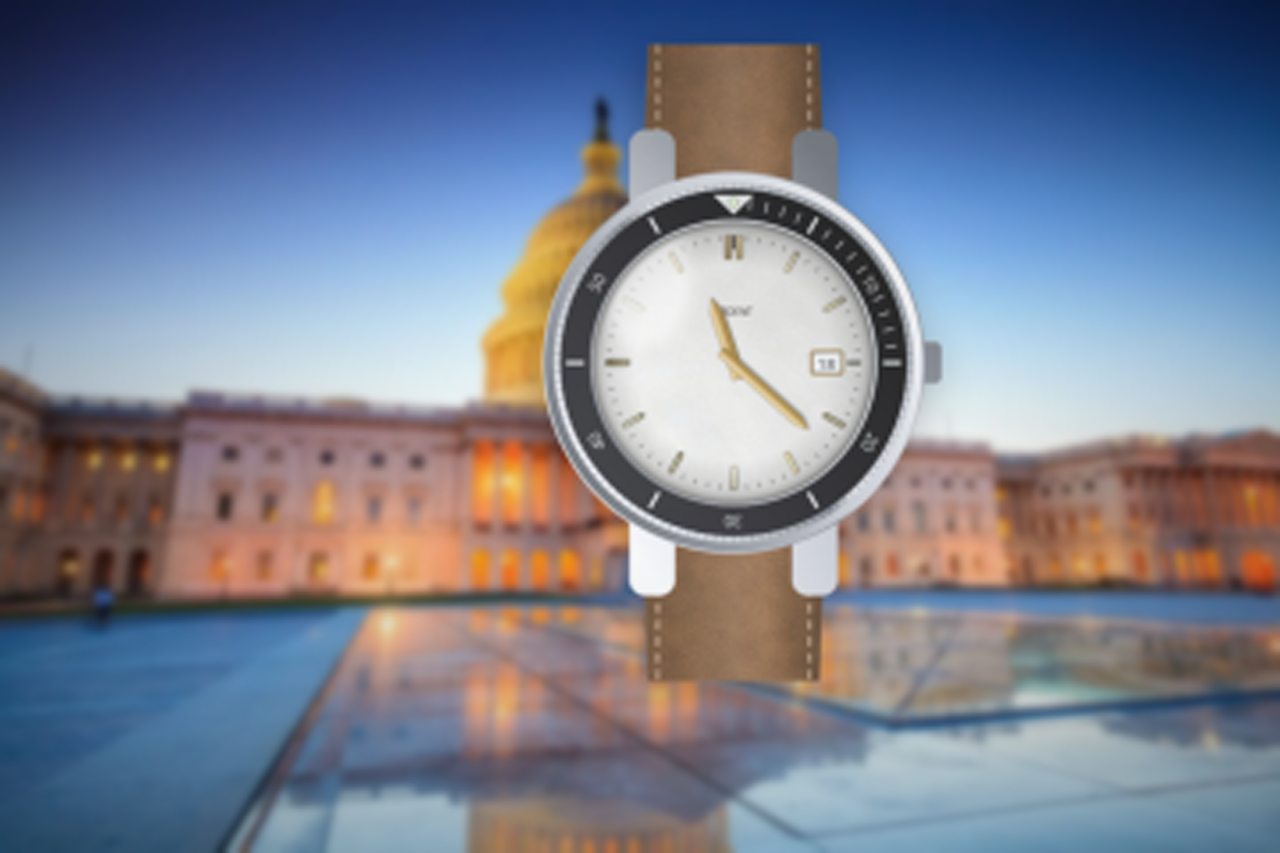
11:22
